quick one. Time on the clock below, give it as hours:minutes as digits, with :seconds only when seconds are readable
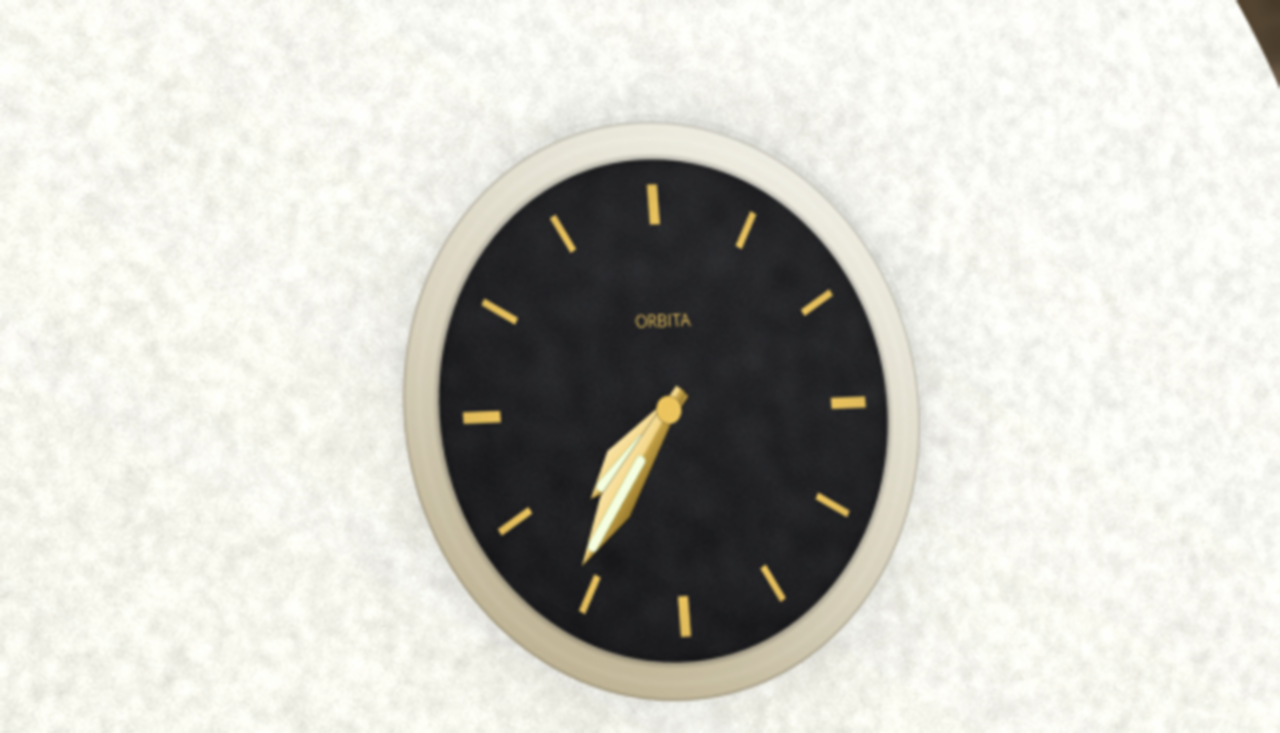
7:36
